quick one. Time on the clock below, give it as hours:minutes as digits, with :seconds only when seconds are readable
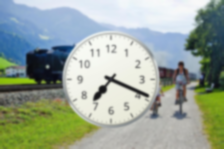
7:19
